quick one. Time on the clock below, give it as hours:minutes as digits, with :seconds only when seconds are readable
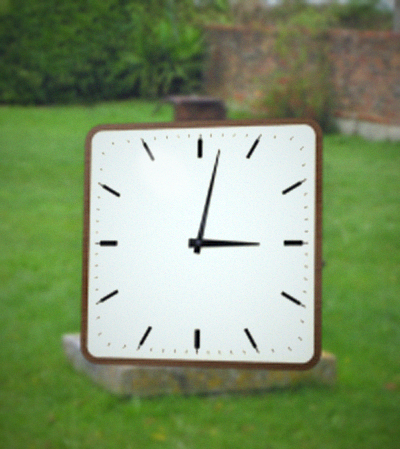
3:02
